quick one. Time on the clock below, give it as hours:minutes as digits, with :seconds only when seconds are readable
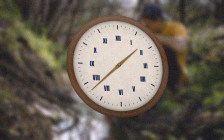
1:38
